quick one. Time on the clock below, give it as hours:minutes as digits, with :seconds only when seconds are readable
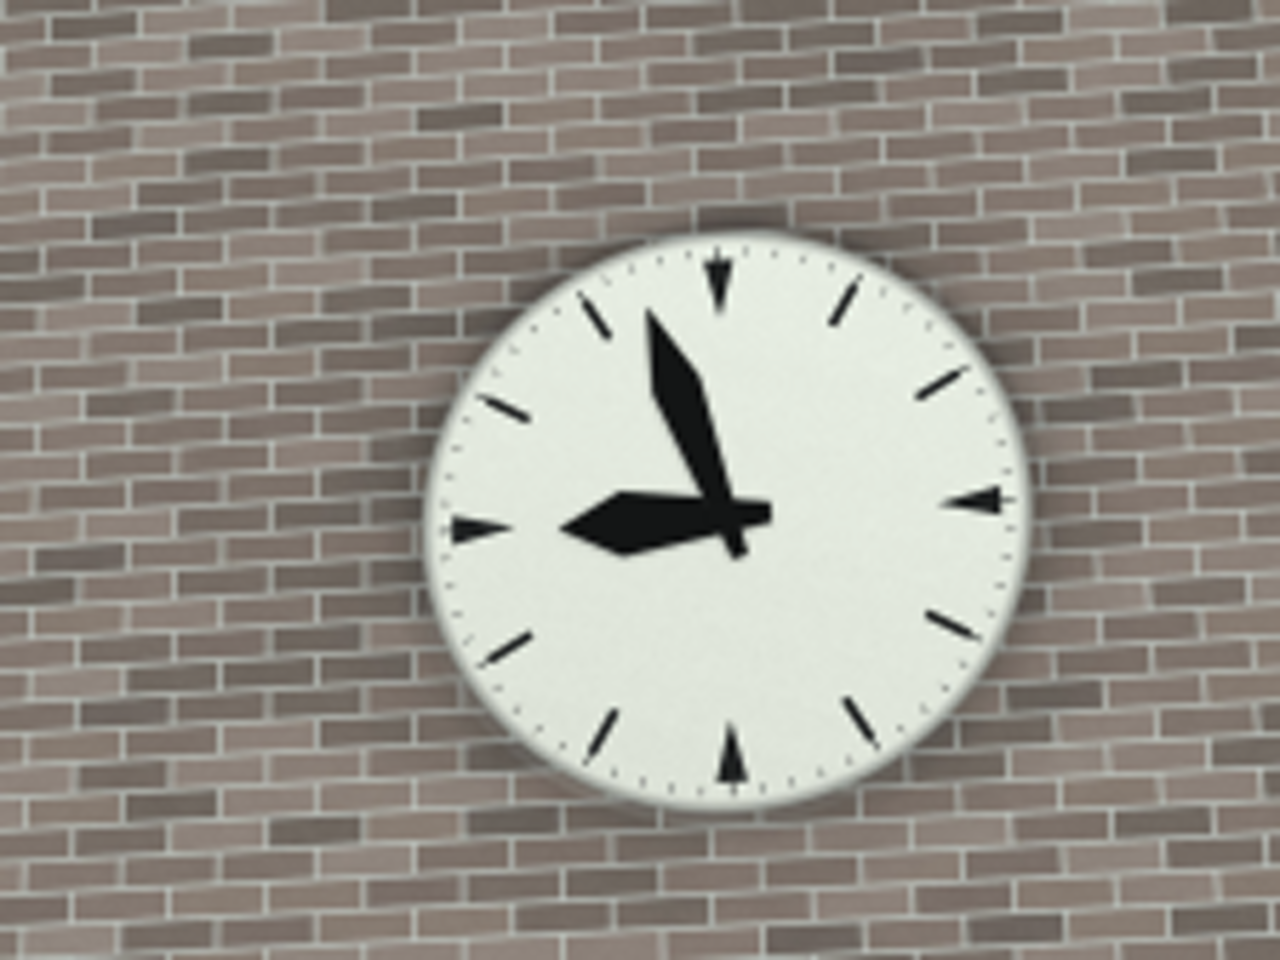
8:57
